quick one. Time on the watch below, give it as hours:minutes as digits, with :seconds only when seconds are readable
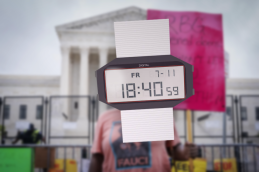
18:40:59
